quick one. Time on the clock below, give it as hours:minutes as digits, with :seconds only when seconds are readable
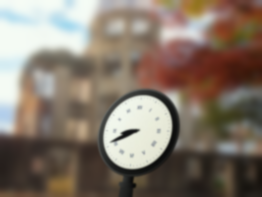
8:41
